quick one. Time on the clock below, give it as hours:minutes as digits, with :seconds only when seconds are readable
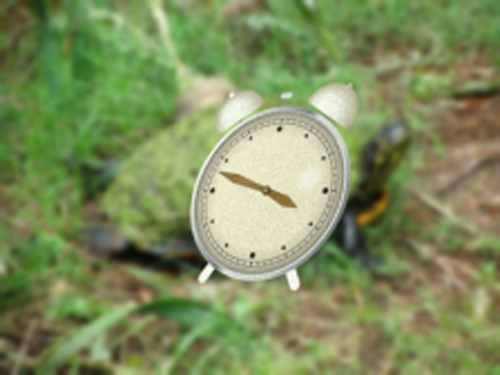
3:48
